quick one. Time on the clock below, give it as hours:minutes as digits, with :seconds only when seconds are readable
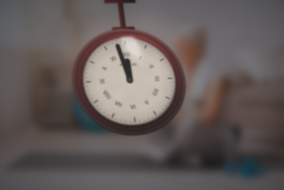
11:58
